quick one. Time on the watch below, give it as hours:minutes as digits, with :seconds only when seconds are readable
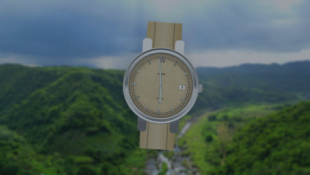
5:59
